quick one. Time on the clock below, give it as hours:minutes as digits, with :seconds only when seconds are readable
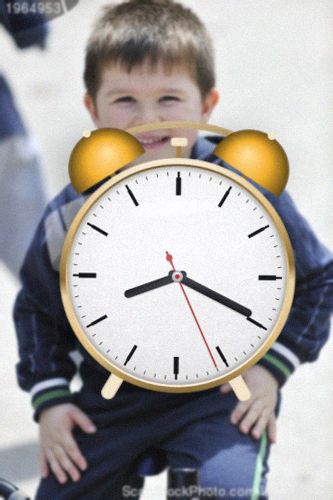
8:19:26
